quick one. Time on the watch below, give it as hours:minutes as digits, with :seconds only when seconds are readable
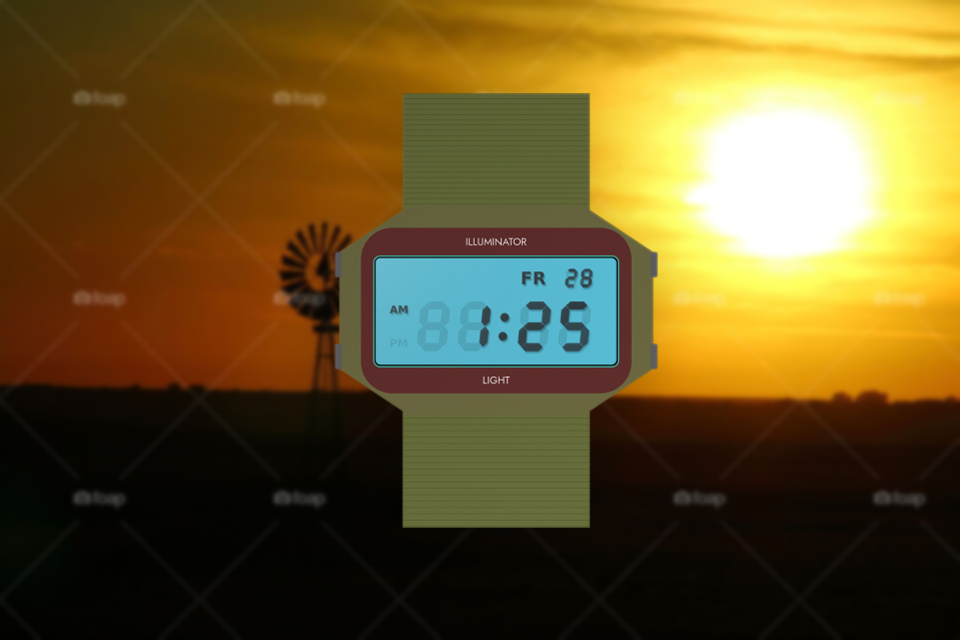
1:25
